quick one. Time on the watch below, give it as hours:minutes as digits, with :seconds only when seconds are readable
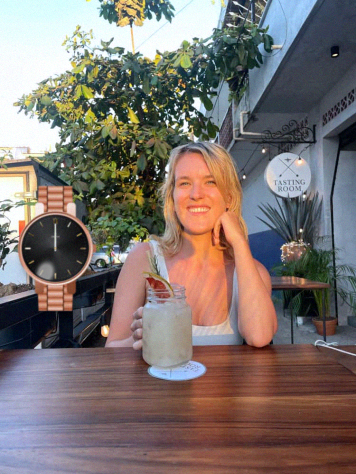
12:00
